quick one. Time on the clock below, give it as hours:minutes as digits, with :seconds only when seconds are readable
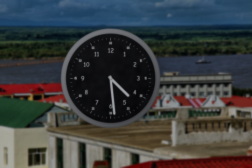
4:29
